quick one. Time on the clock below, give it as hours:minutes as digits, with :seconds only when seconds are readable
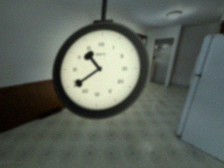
10:39
